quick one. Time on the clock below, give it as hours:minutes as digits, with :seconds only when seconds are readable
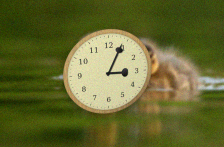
3:04
